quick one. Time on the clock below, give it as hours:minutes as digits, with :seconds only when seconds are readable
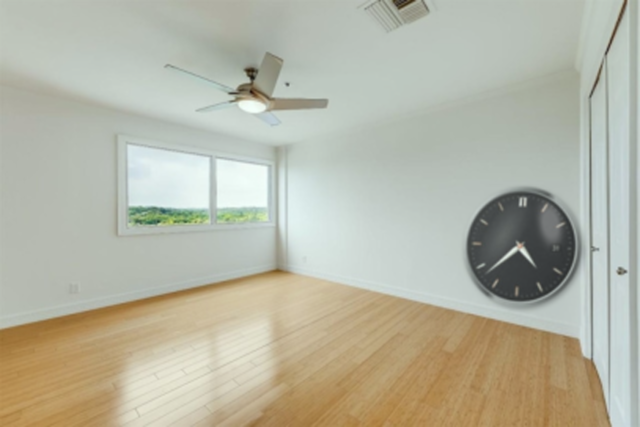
4:38
